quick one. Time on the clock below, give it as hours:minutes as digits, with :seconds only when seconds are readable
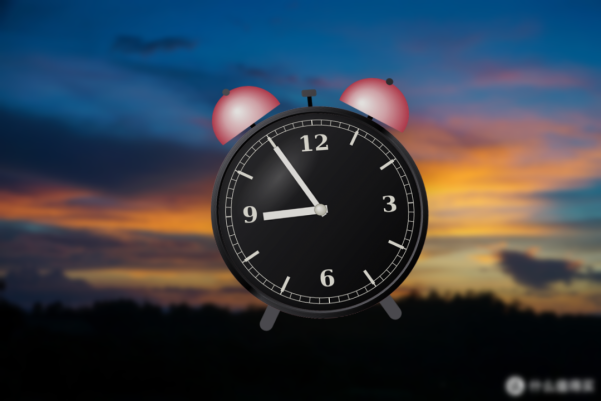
8:55
